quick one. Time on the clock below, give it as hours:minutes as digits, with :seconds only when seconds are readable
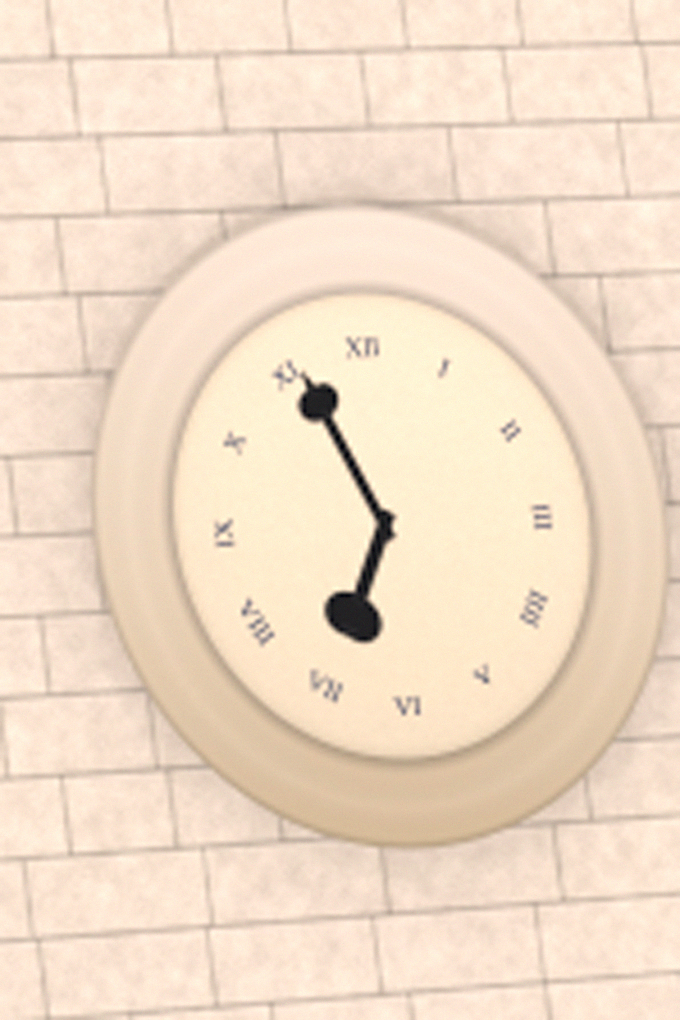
6:56
